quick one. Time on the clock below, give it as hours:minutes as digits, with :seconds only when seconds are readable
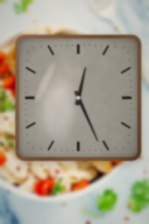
12:26
